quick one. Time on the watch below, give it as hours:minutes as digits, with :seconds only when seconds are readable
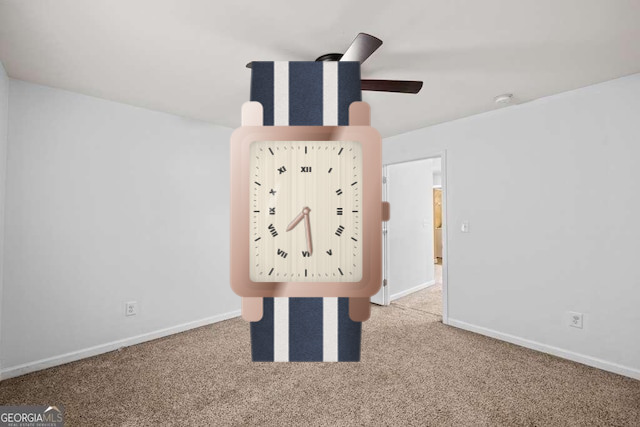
7:29
